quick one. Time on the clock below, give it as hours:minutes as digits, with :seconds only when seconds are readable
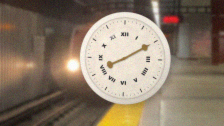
8:10
